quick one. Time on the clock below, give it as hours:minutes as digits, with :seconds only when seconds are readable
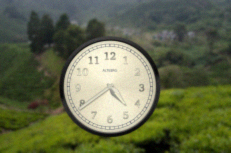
4:39
